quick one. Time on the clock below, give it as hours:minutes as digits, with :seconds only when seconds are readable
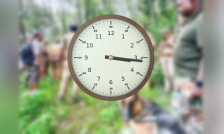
3:16
